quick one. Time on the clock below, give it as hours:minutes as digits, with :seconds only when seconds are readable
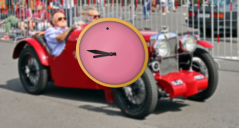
8:47
